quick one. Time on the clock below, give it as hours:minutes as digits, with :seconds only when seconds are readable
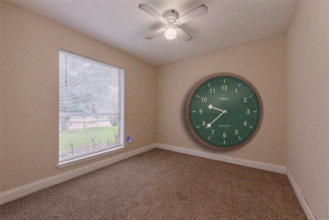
9:38
